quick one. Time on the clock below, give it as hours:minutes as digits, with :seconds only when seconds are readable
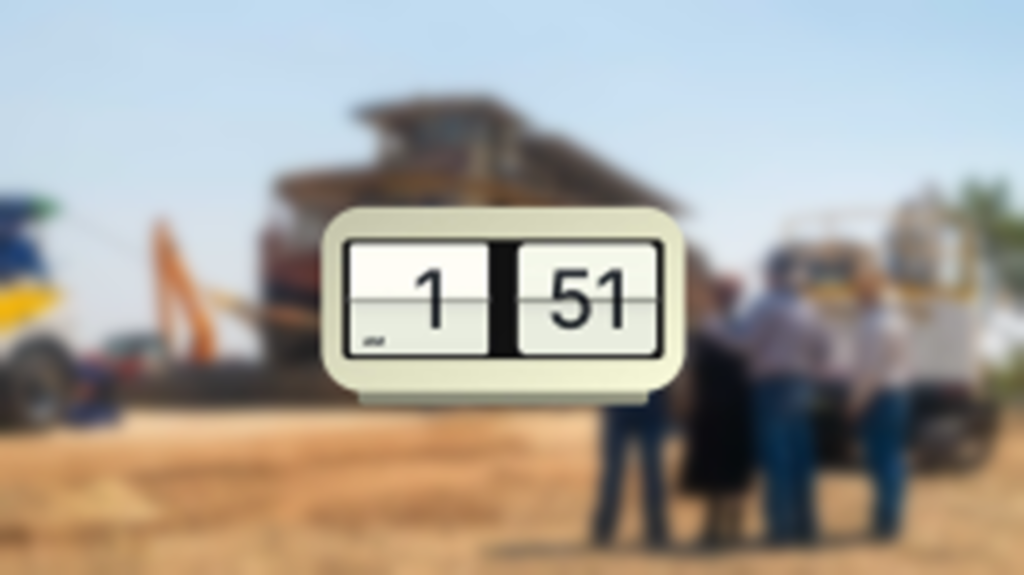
1:51
